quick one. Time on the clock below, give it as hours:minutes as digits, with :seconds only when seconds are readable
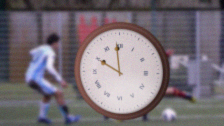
9:59
